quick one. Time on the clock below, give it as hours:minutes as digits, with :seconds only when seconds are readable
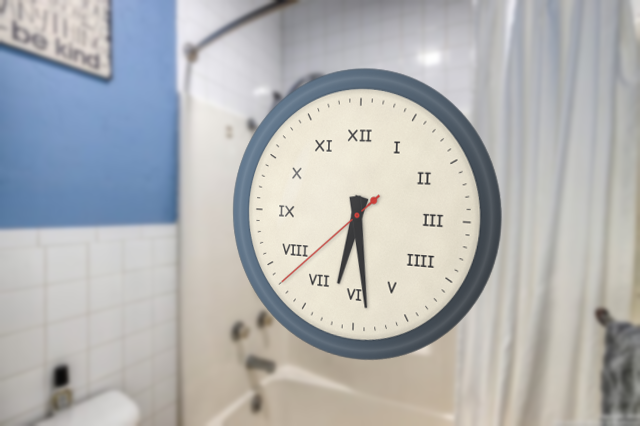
6:28:38
